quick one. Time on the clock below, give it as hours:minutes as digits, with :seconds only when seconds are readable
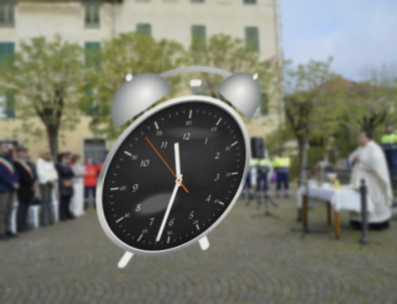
11:31:53
